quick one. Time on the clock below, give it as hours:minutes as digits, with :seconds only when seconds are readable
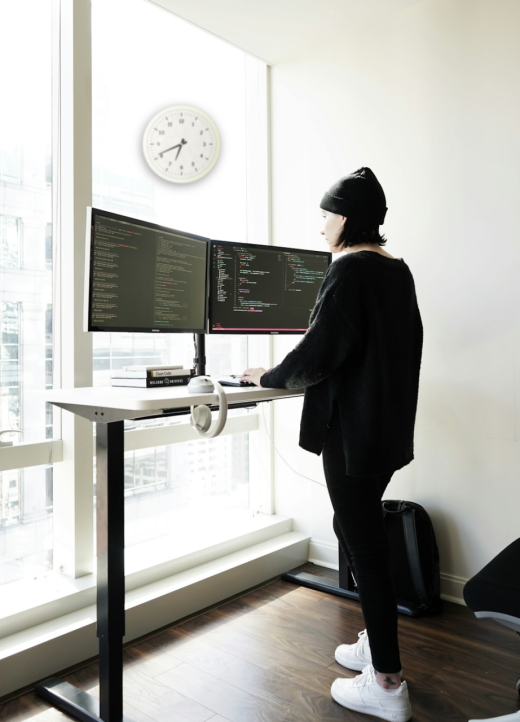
6:41
